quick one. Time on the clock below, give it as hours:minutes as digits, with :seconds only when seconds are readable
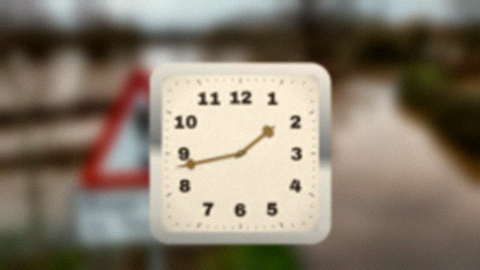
1:43
